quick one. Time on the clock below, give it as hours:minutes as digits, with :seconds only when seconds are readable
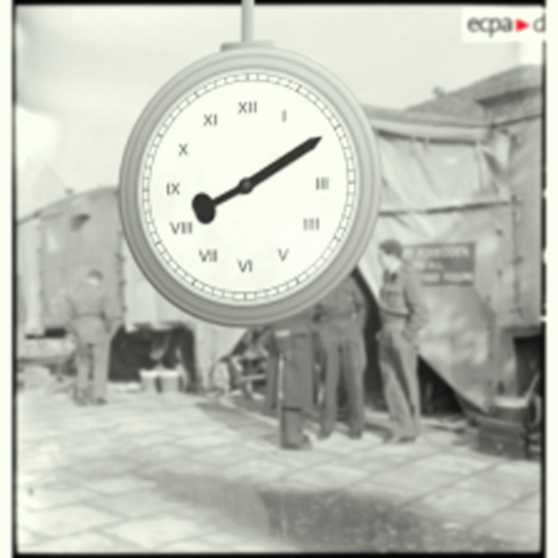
8:10
